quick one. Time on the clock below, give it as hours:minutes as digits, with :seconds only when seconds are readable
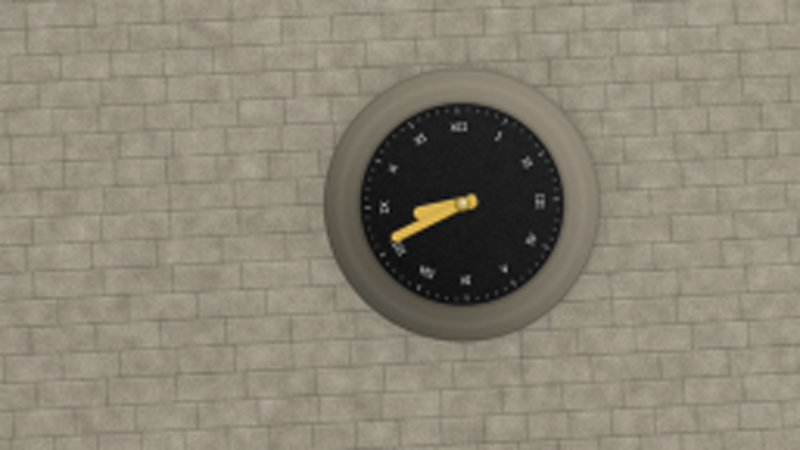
8:41
